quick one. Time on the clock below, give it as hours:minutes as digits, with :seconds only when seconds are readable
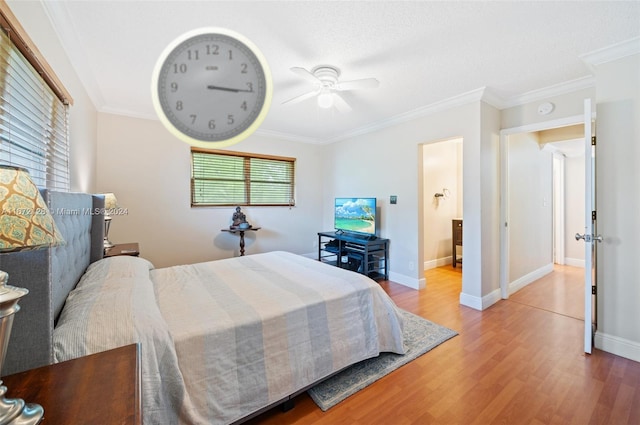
3:16
